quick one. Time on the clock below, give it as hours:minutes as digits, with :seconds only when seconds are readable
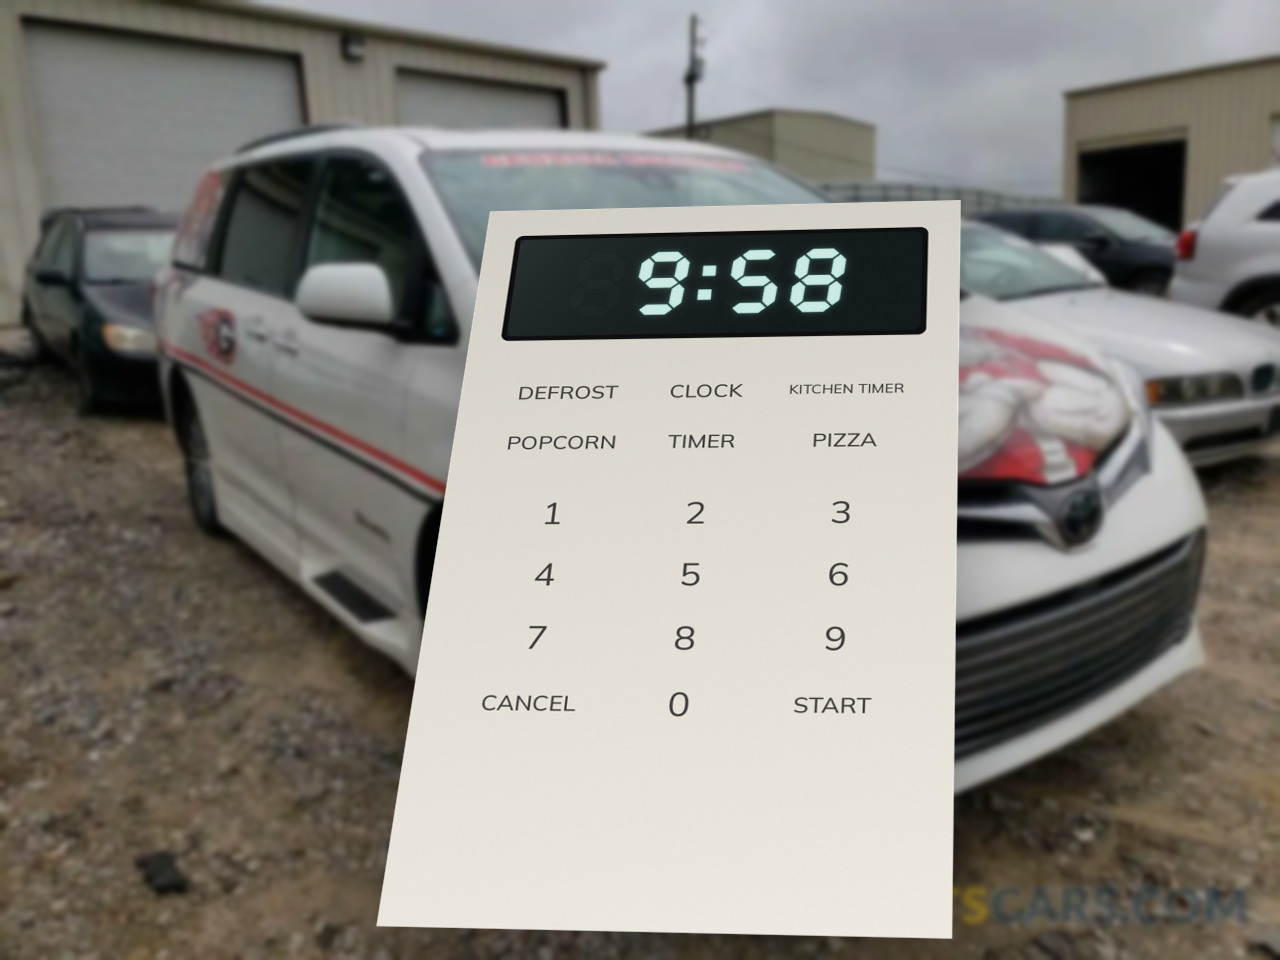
9:58
